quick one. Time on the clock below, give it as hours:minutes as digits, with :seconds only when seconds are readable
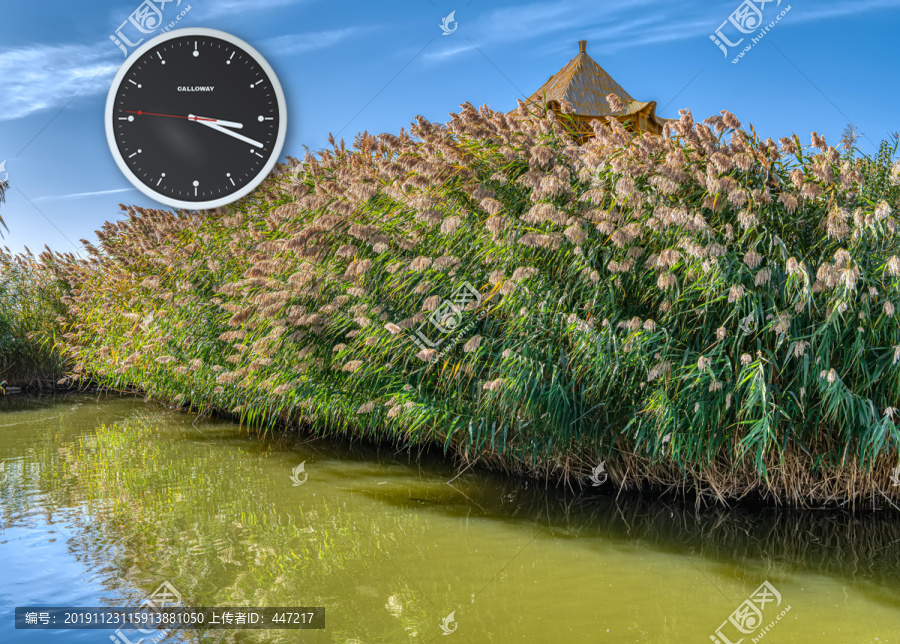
3:18:46
